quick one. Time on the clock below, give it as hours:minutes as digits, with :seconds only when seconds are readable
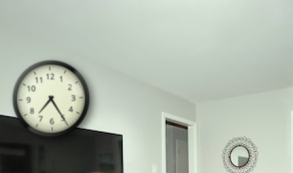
7:25
